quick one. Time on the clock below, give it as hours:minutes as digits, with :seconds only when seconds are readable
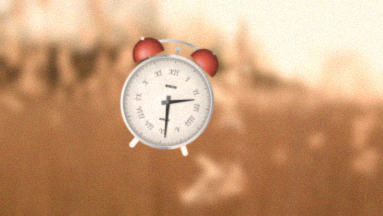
2:29
